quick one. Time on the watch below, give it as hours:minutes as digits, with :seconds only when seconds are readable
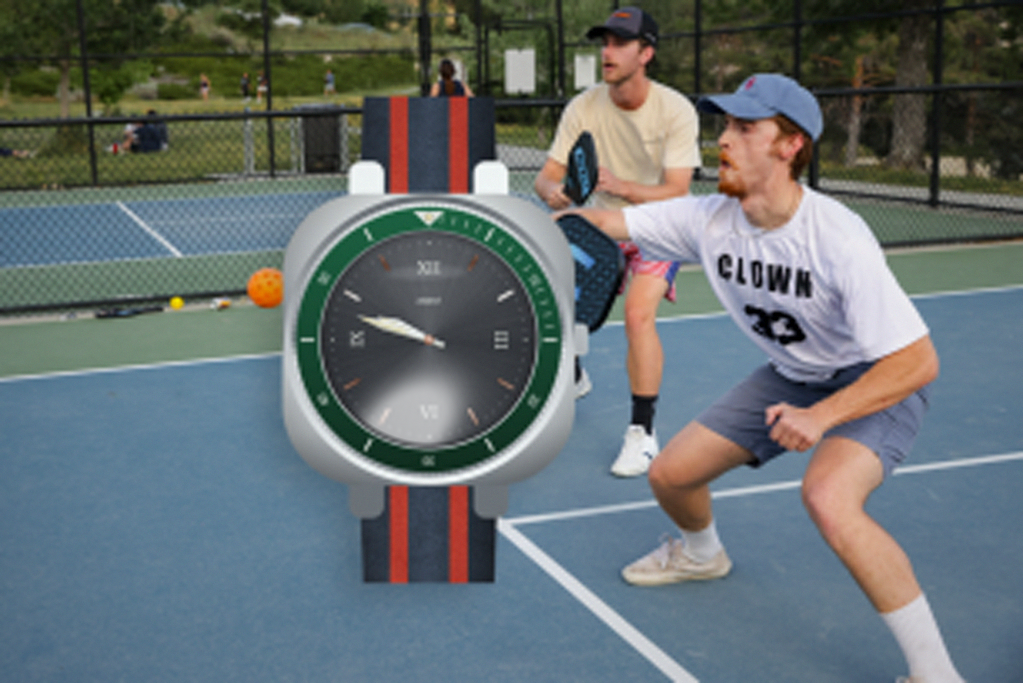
9:48
